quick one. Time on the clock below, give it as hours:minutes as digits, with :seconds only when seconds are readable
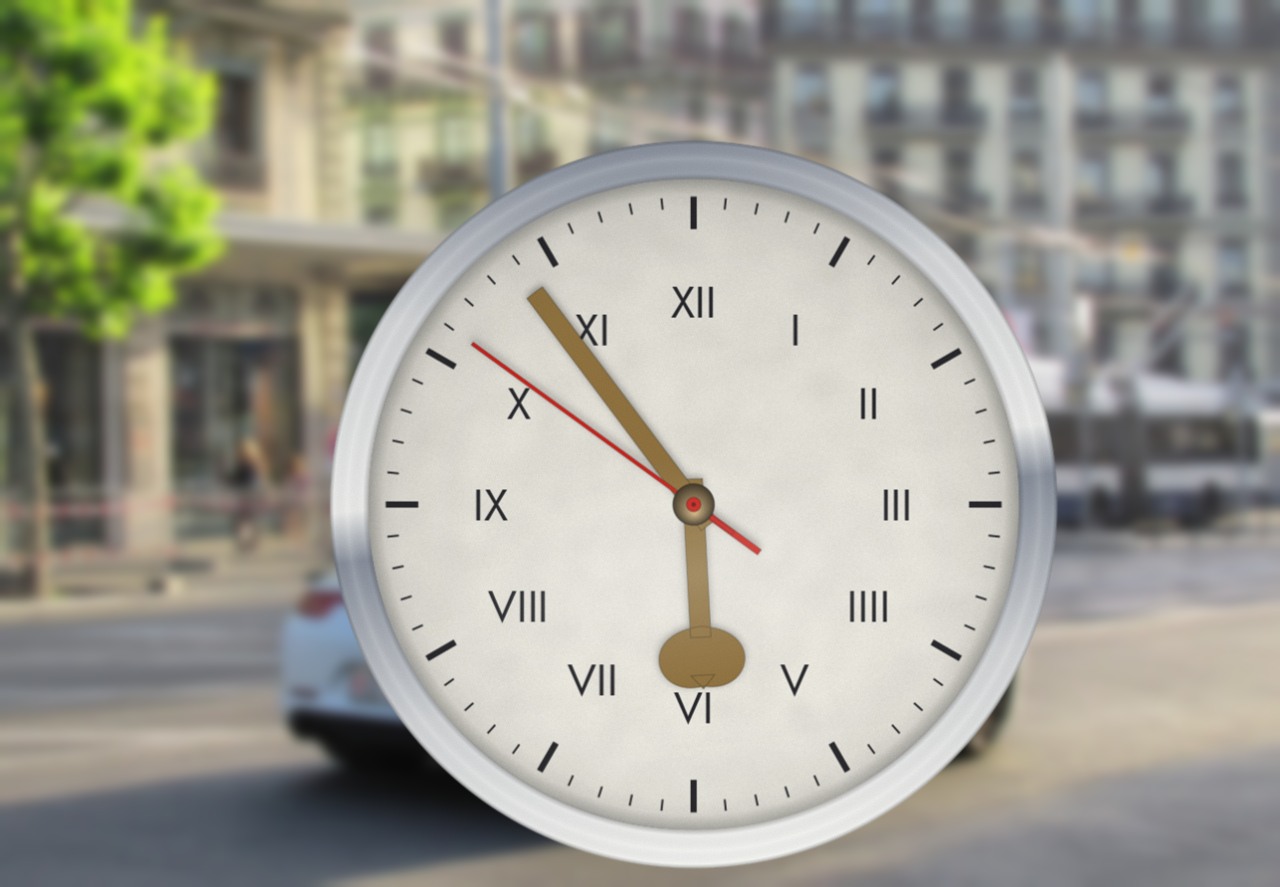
5:53:51
